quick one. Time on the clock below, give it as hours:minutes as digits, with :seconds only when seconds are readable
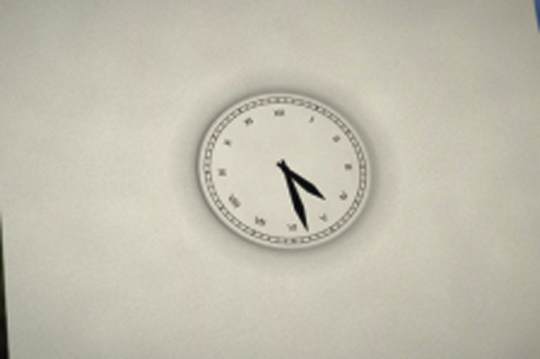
4:28
